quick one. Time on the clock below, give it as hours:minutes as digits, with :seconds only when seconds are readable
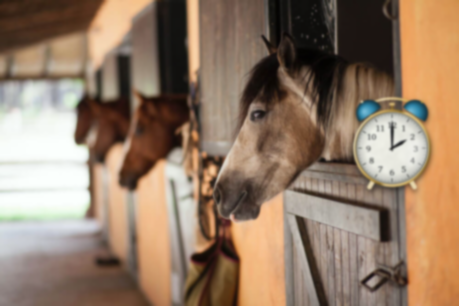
2:00
